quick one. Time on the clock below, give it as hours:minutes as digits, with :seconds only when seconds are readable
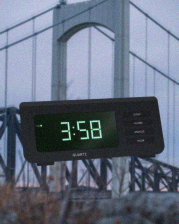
3:58
